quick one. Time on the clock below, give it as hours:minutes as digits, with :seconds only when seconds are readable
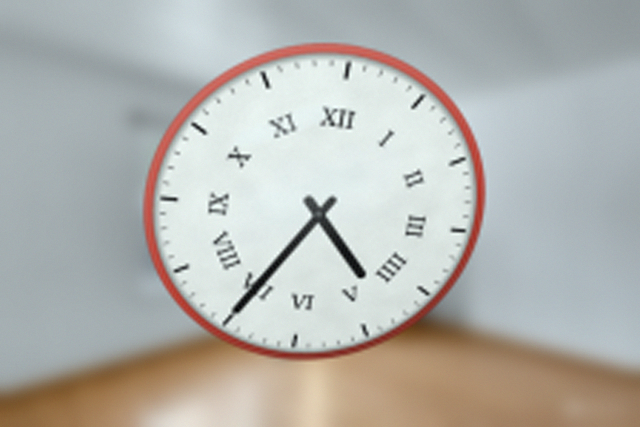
4:35
